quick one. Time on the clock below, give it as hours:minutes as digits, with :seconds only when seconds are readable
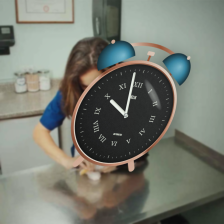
9:58
